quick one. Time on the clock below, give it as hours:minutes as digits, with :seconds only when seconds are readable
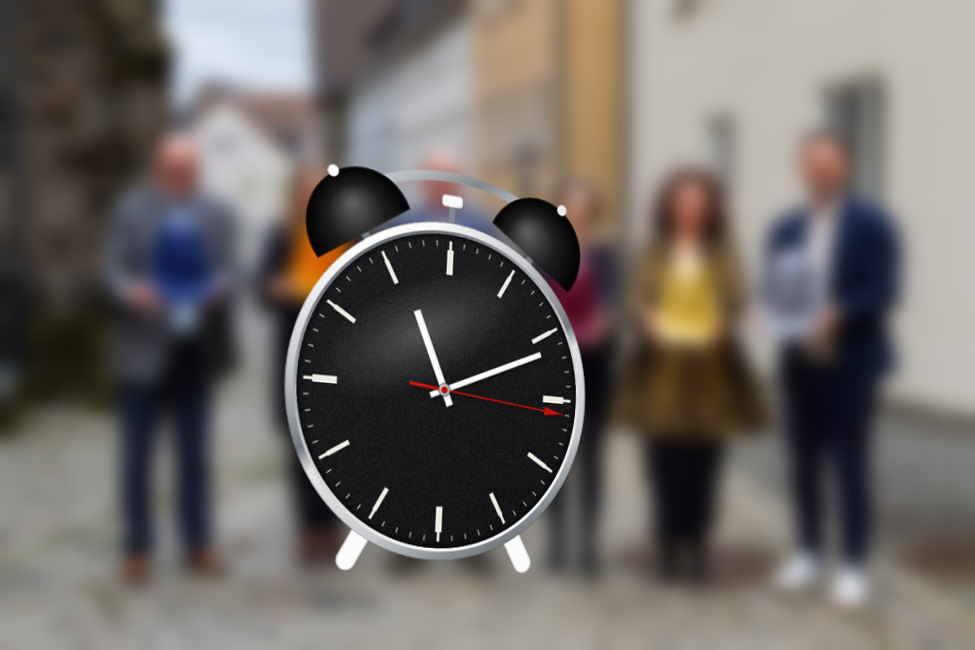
11:11:16
